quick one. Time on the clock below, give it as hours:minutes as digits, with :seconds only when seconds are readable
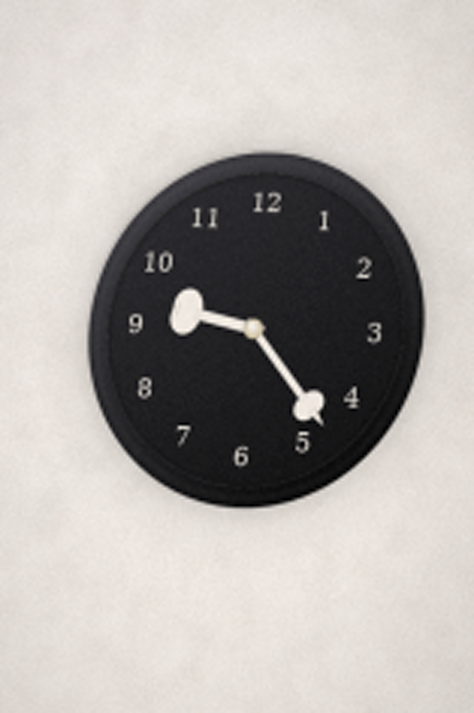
9:23
